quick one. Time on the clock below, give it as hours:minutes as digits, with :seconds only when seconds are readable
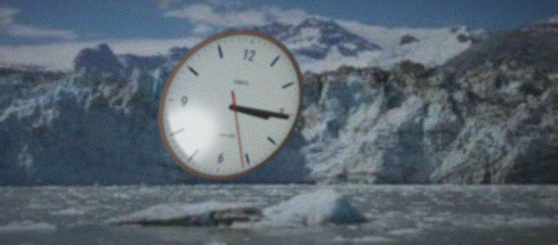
3:15:26
